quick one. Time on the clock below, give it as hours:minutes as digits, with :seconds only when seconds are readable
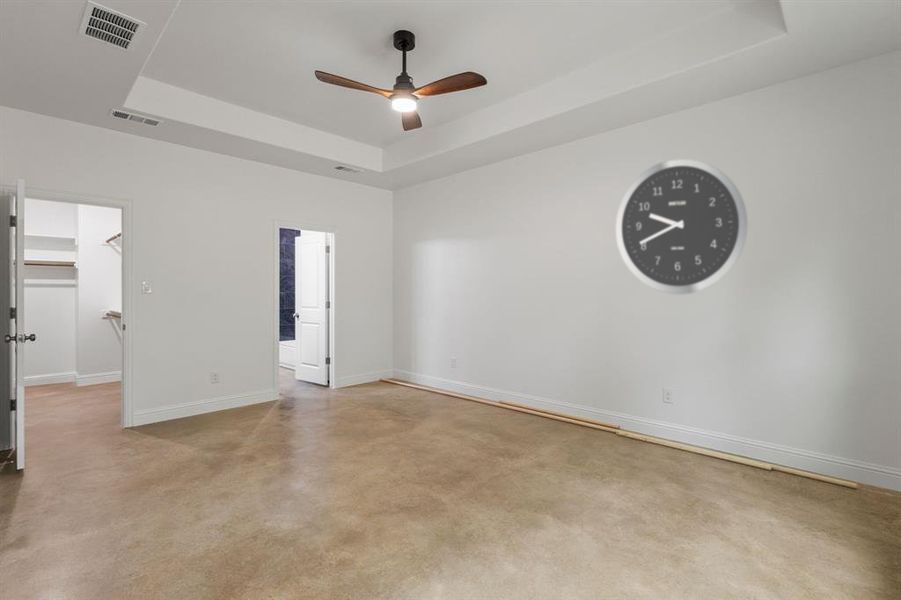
9:41
